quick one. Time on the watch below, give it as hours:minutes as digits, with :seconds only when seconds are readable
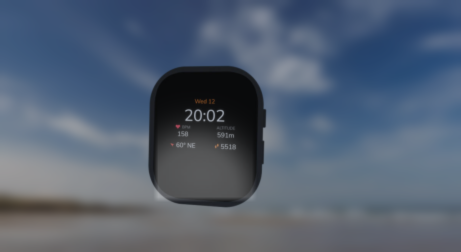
20:02
